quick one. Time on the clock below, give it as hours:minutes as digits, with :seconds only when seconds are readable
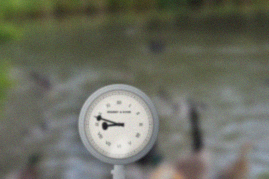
8:48
